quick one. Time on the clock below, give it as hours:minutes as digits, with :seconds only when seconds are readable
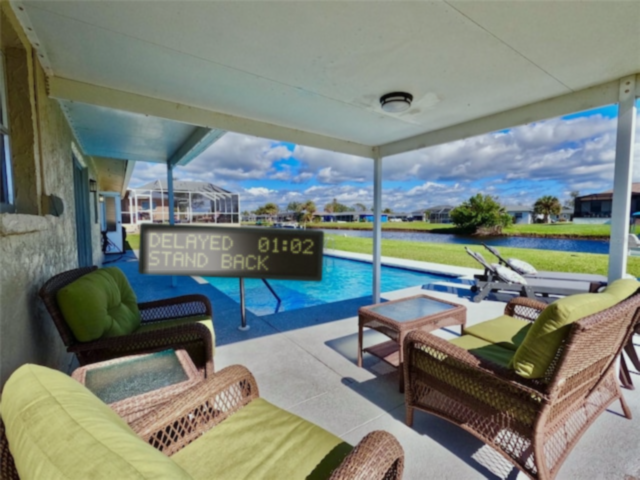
1:02
